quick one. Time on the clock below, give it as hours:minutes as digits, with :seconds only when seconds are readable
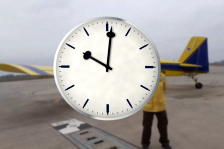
10:01
